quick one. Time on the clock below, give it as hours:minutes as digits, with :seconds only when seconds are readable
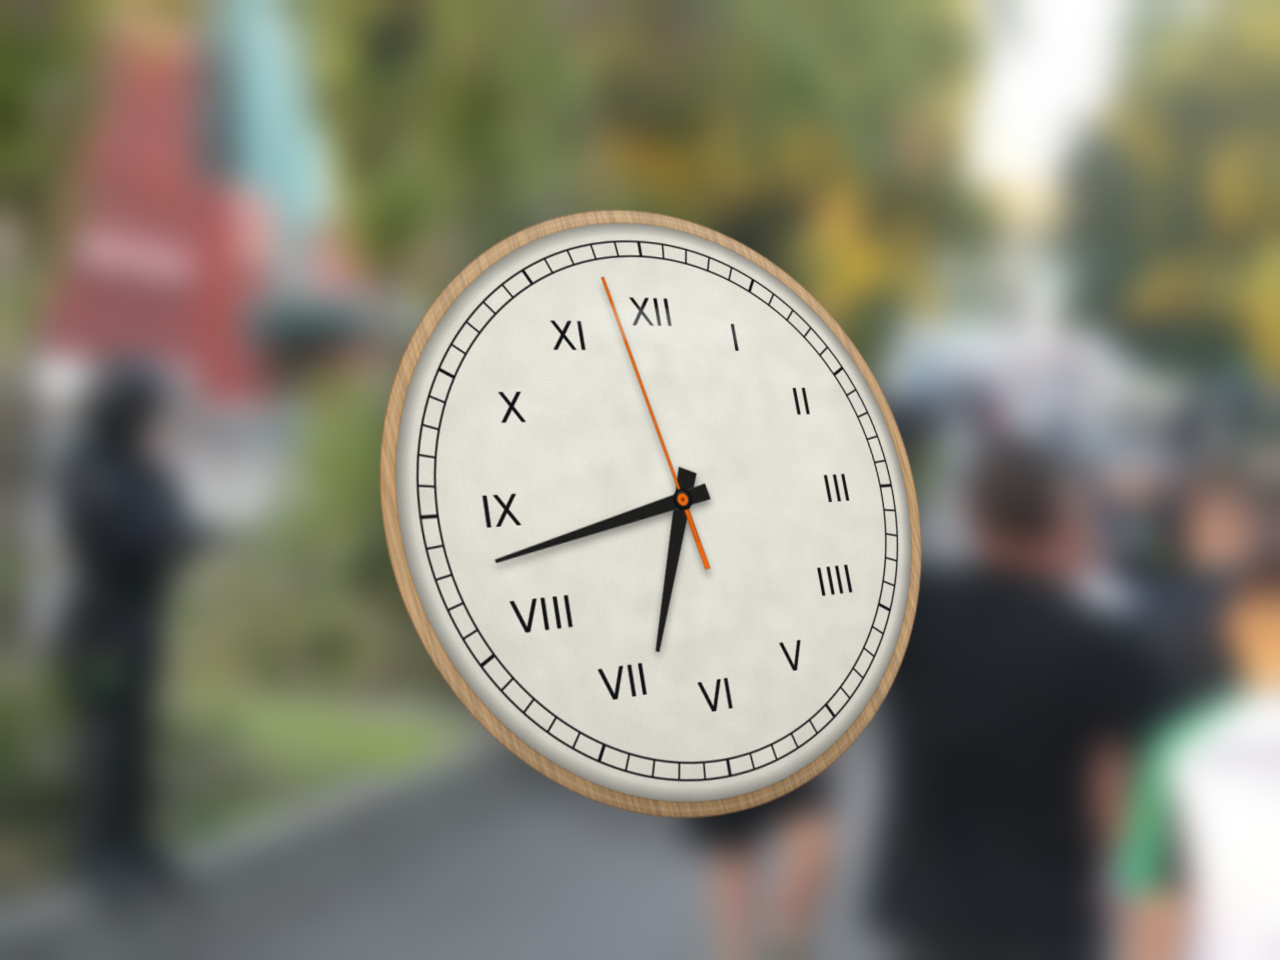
6:42:58
